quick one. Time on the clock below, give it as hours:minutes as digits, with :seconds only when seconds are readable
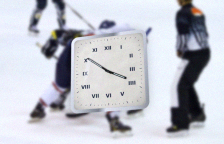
3:51
